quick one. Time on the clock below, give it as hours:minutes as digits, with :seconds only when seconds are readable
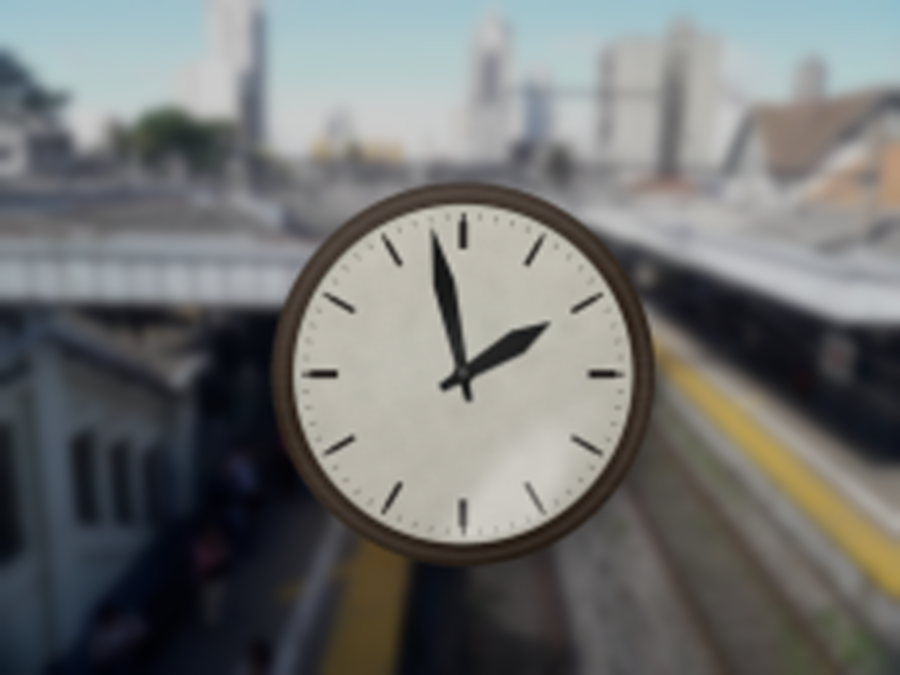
1:58
